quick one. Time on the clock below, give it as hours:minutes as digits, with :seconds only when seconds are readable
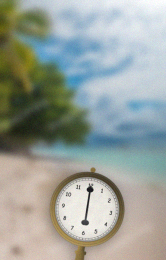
6:00
